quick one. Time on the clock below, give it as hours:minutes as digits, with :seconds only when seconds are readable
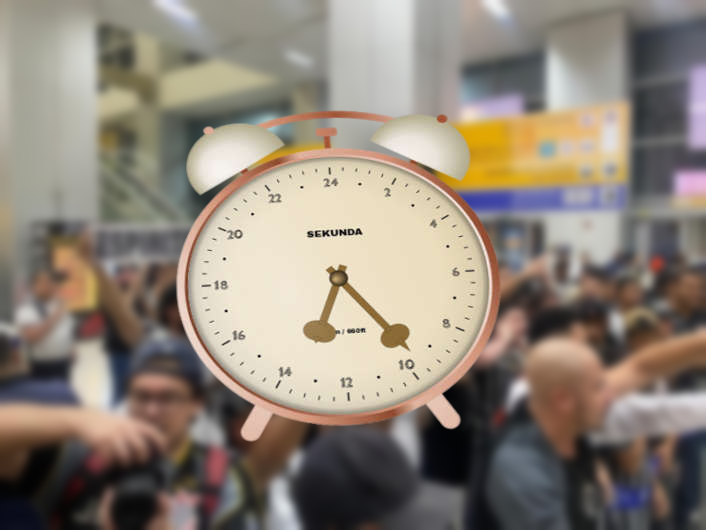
13:24
